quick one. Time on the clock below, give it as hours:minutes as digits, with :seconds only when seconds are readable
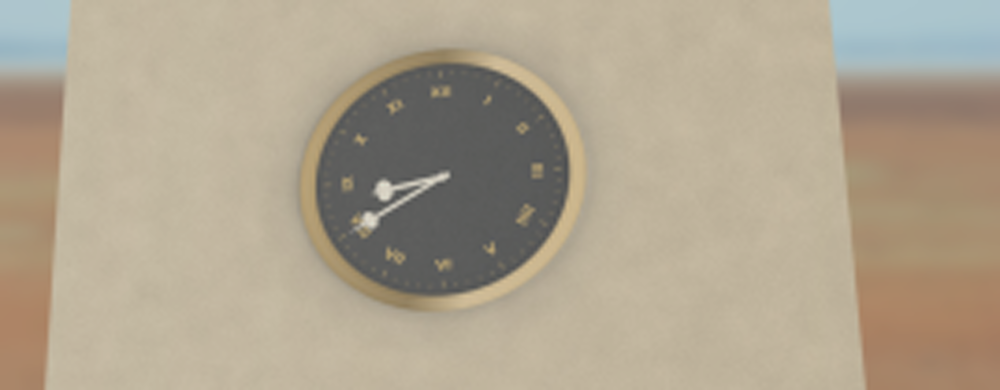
8:40
